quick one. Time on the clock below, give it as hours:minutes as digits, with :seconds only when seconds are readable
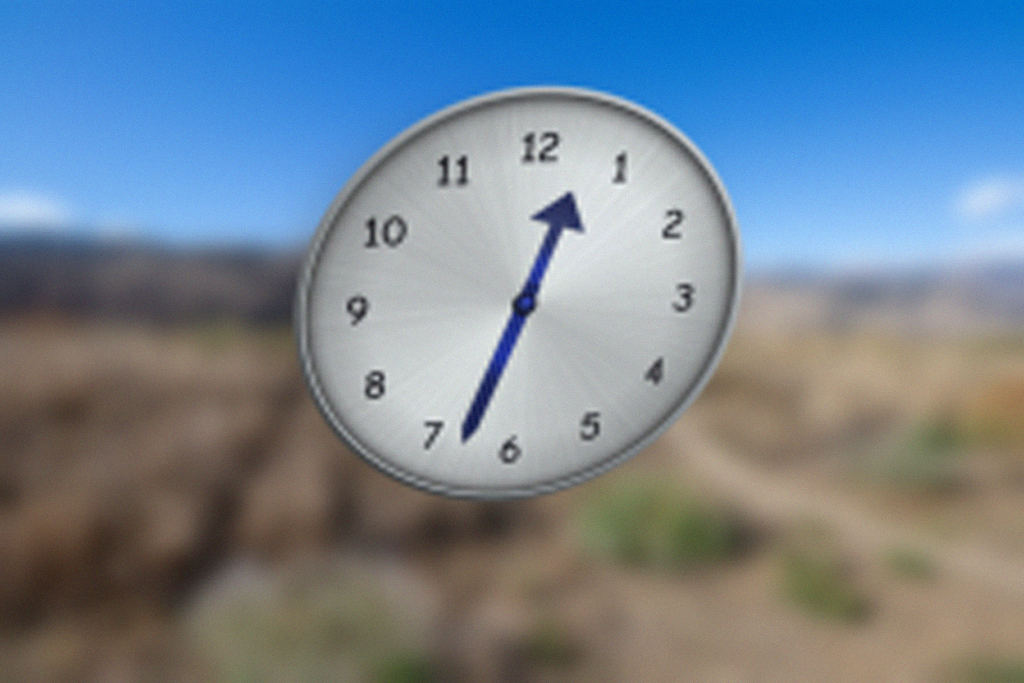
12:33
